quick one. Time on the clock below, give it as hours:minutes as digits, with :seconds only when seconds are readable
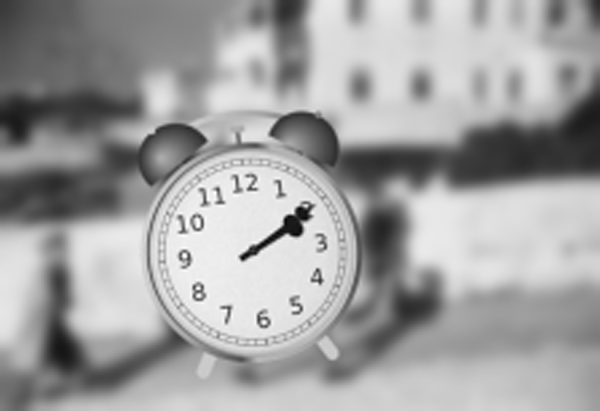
2:10
